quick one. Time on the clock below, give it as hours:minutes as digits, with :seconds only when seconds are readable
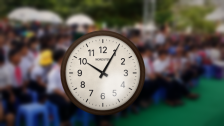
10:05
